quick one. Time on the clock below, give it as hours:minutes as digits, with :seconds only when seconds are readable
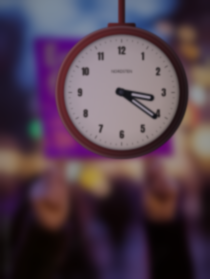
3:21
